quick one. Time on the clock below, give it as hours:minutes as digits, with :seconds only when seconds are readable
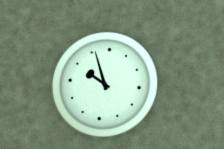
9:56
